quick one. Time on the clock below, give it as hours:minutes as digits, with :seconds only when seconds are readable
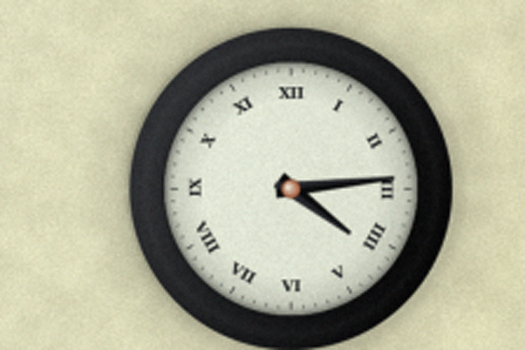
4:14
